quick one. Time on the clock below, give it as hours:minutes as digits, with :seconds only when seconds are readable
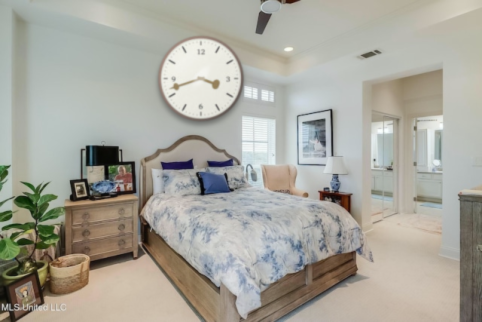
3:42
